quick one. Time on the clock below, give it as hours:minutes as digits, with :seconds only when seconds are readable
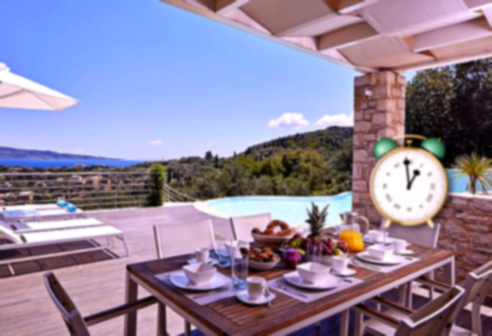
12:59
